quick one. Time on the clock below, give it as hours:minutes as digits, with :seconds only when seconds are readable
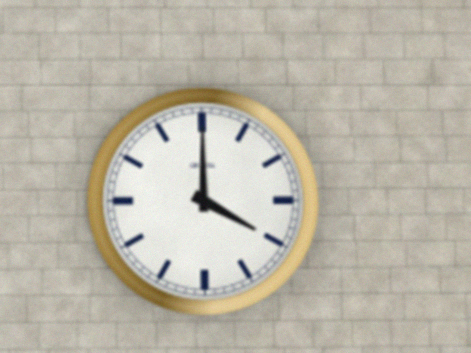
4:00
